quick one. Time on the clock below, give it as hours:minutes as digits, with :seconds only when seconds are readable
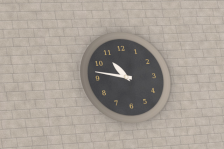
10:47
